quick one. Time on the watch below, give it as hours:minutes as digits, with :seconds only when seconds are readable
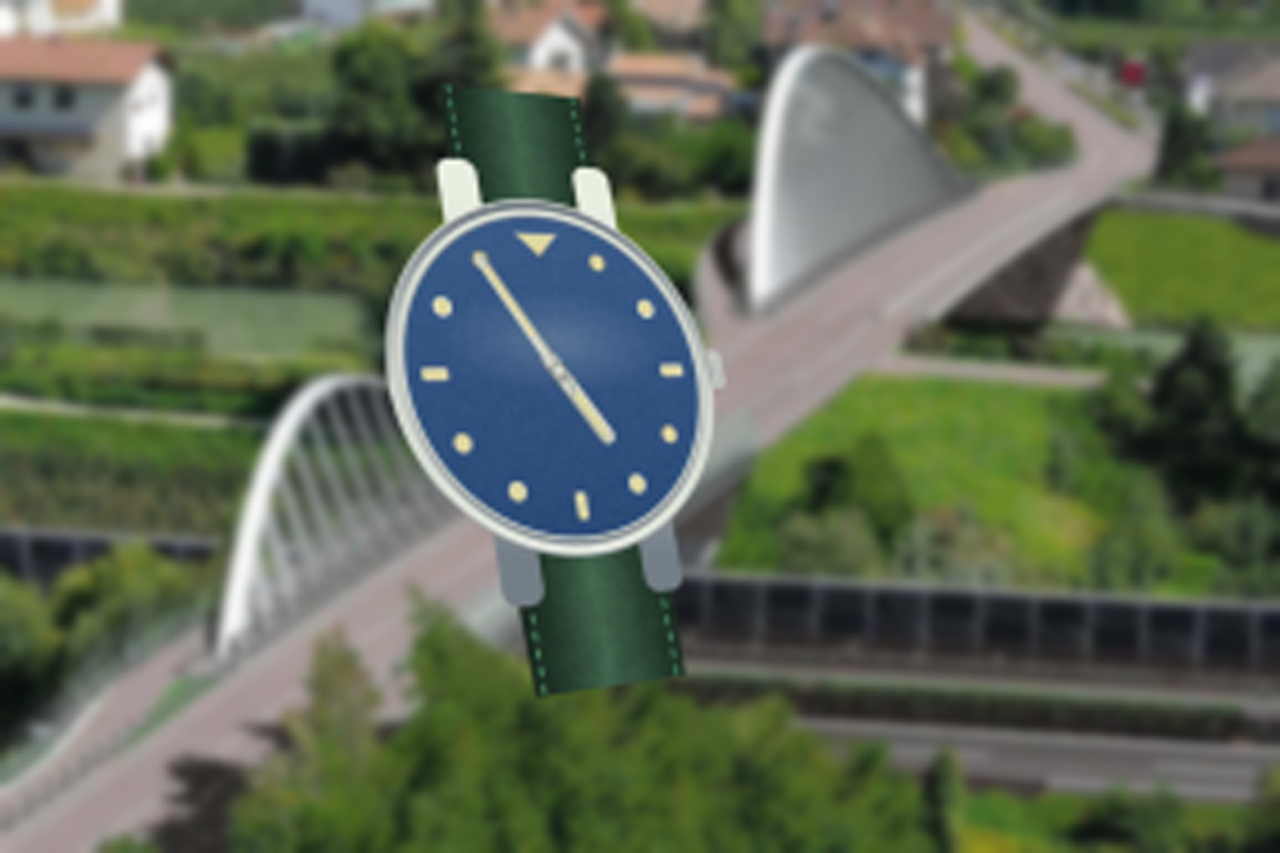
4:55
